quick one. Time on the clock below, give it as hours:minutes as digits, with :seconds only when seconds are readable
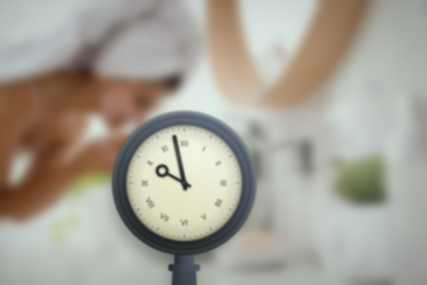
9:58
